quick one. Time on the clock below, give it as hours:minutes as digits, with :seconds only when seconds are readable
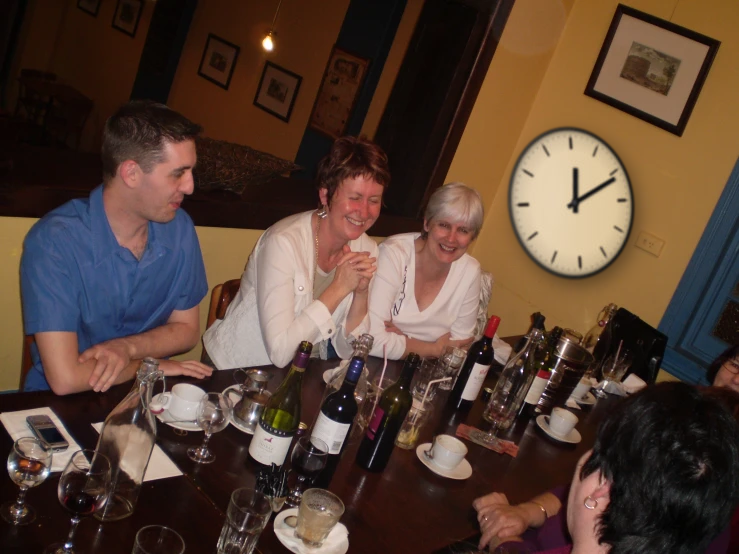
12:11
